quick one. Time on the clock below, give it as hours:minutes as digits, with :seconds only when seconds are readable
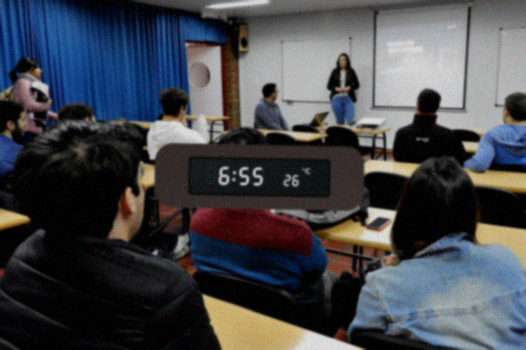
6:55
